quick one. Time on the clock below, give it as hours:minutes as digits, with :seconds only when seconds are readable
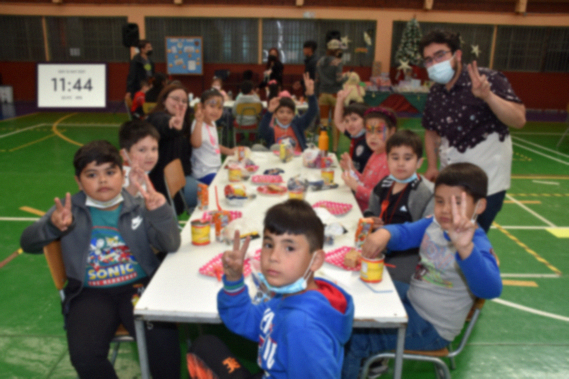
11:44
